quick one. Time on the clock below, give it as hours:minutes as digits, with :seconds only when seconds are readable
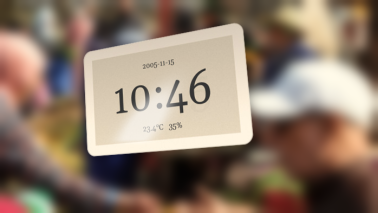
10:46
